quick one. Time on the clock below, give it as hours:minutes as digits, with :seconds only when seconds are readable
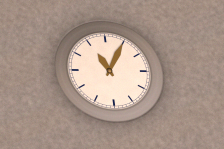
11:05
